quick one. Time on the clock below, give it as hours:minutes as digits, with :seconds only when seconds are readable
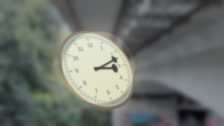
3:12
